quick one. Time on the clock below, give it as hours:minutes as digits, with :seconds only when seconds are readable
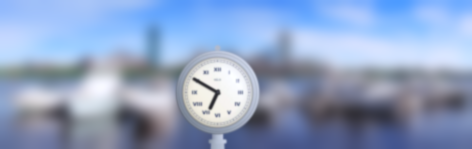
6:50
